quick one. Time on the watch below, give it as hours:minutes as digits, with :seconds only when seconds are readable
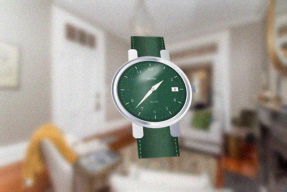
1:37
